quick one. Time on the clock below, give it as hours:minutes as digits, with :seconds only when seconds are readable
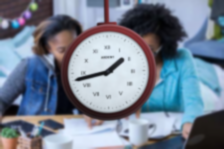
1:43
